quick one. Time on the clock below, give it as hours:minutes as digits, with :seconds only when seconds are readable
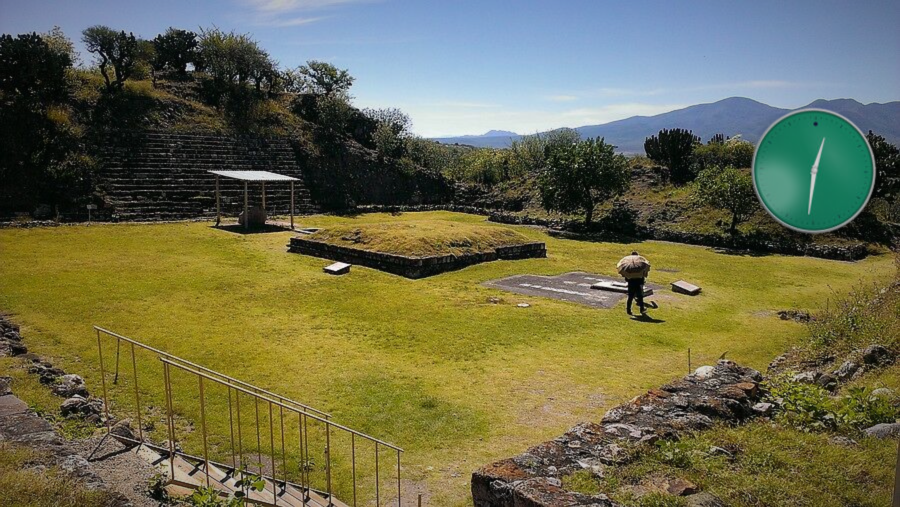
12:31
